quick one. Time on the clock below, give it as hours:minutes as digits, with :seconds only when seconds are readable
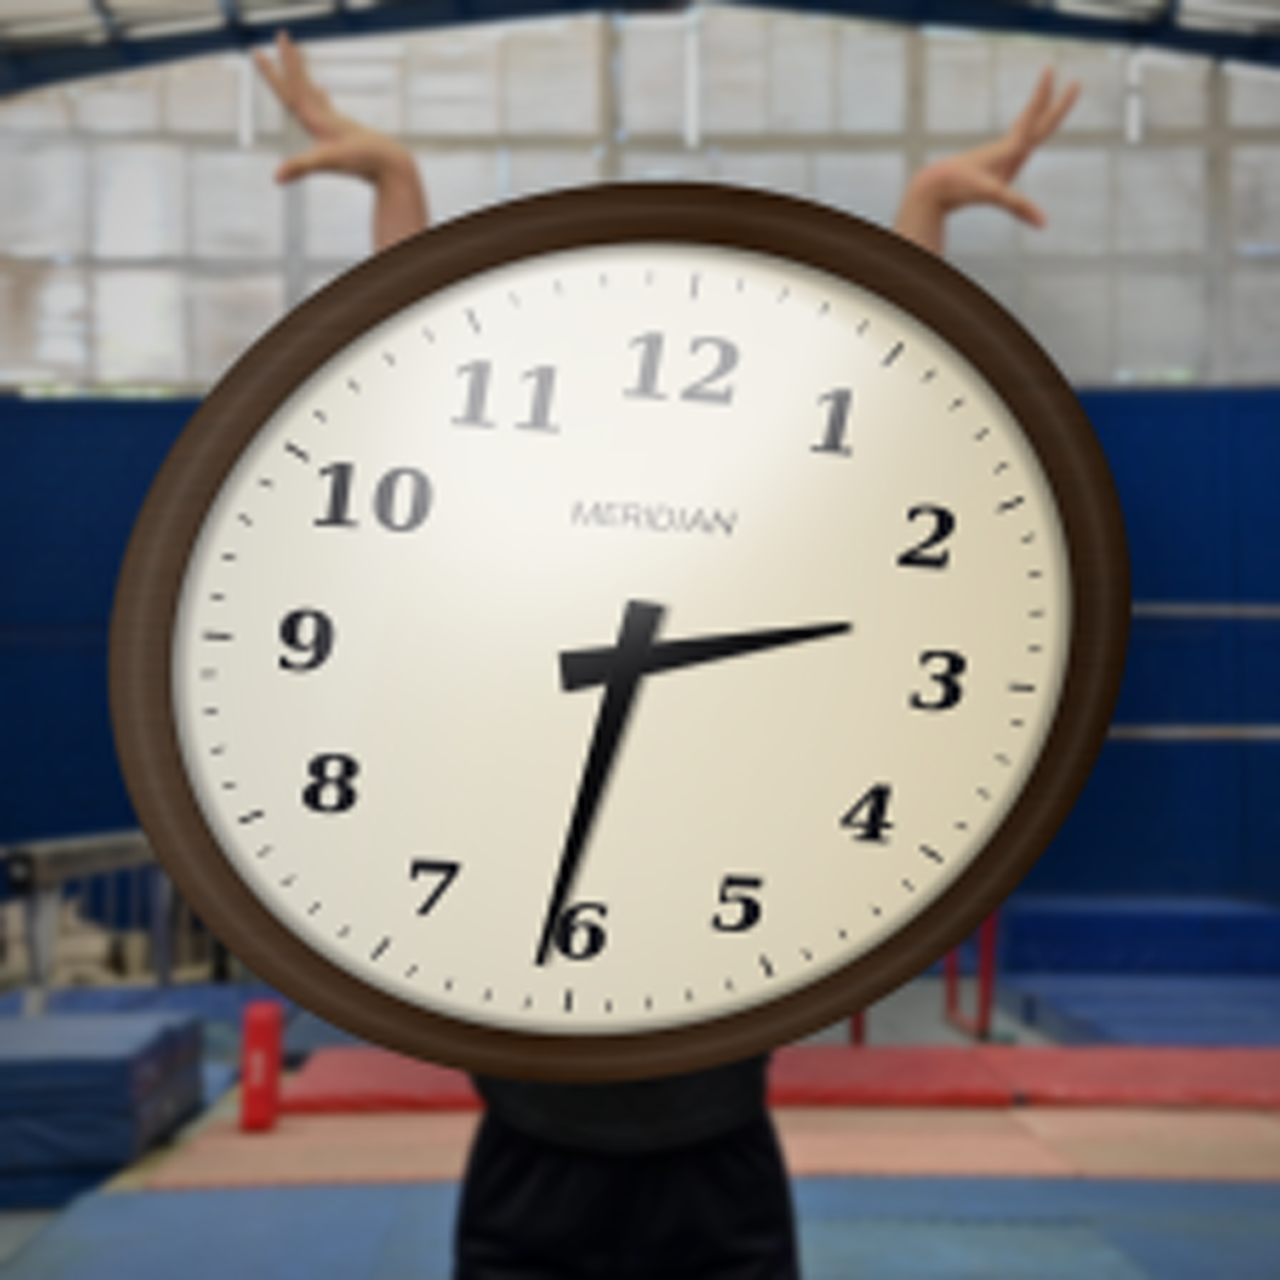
2:31
